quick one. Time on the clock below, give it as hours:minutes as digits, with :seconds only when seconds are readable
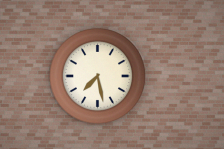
7:28
